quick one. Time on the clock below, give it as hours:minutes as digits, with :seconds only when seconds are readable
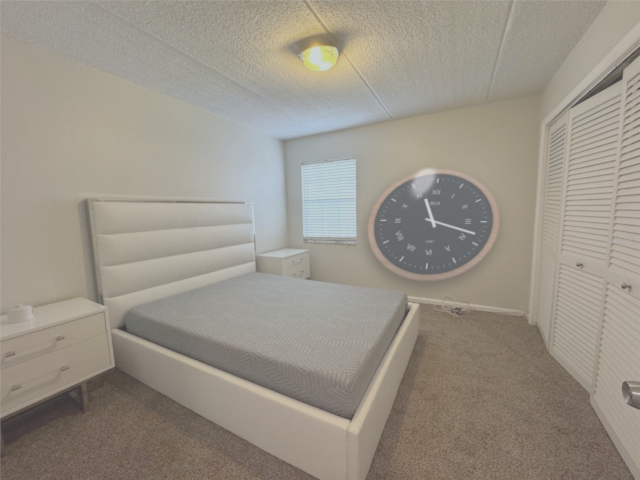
11:18
